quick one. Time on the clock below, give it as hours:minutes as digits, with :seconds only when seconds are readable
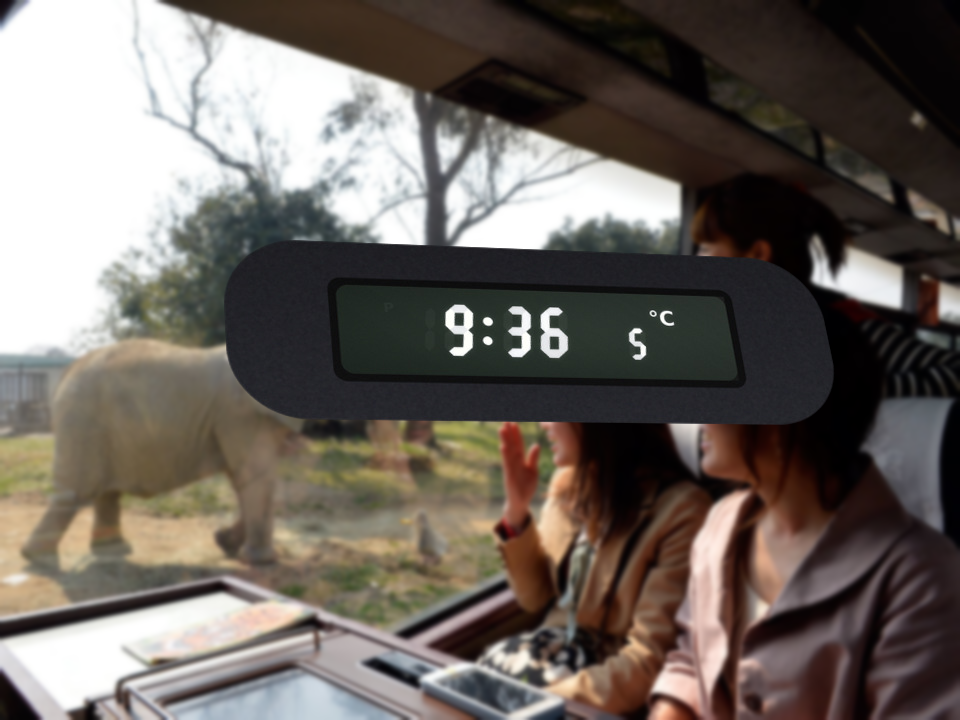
9:36
